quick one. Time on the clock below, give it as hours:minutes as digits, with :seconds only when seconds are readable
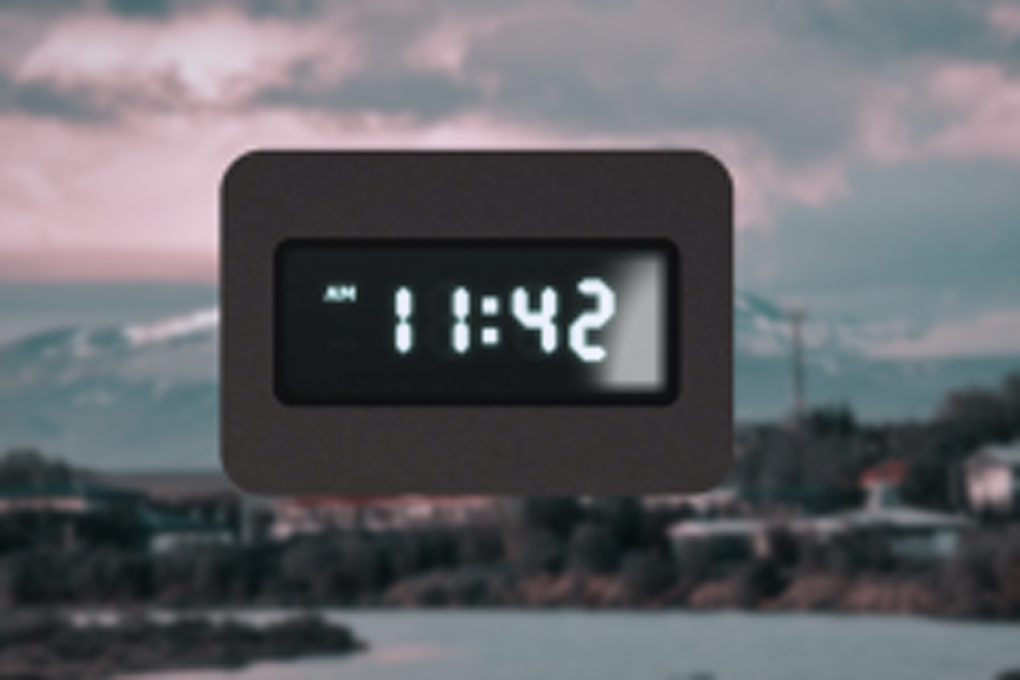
11:42
